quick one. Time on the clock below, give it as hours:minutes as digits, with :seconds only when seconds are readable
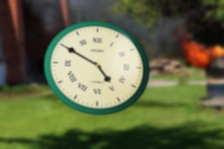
4:50
